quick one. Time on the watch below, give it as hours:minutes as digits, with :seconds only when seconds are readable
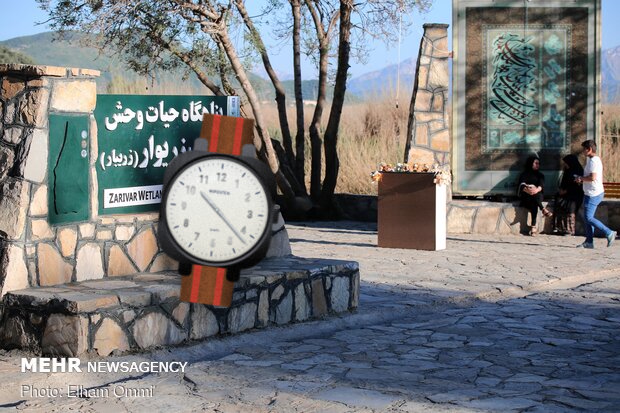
10:22
